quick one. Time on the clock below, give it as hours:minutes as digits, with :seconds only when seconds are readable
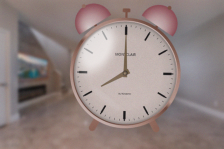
8:00
